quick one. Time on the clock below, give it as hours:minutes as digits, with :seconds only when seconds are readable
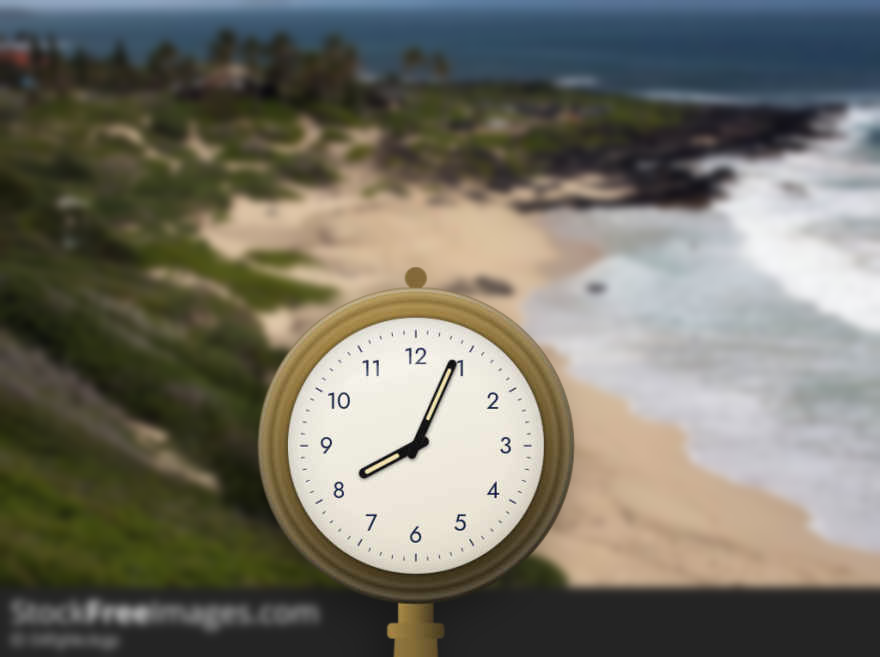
8:04
